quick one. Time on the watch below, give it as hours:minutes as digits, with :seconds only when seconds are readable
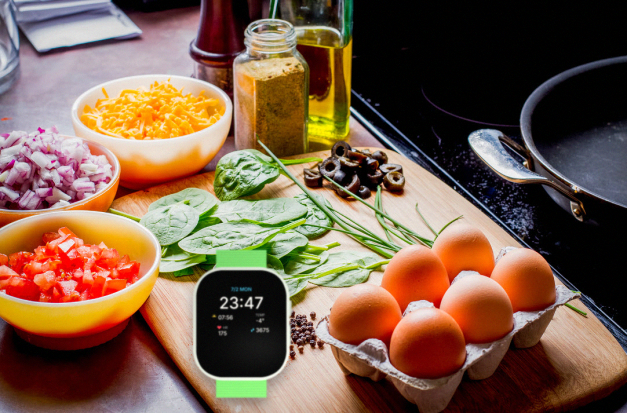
23:47
